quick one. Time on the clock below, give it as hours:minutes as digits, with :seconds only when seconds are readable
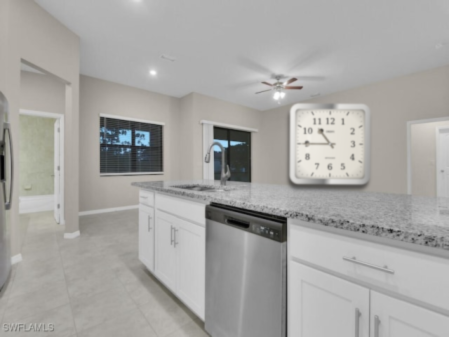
10:45
